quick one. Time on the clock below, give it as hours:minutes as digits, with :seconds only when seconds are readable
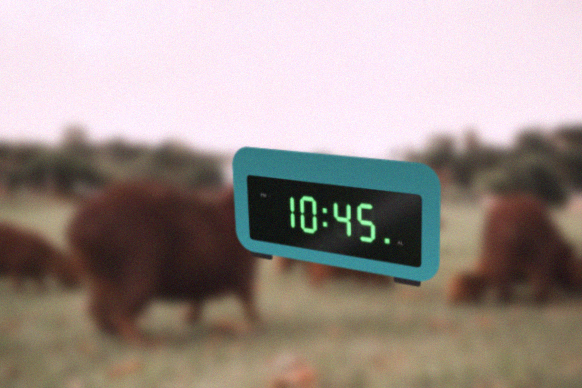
10:45
